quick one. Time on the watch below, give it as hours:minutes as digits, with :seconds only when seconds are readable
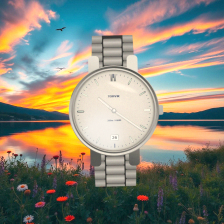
10:21
